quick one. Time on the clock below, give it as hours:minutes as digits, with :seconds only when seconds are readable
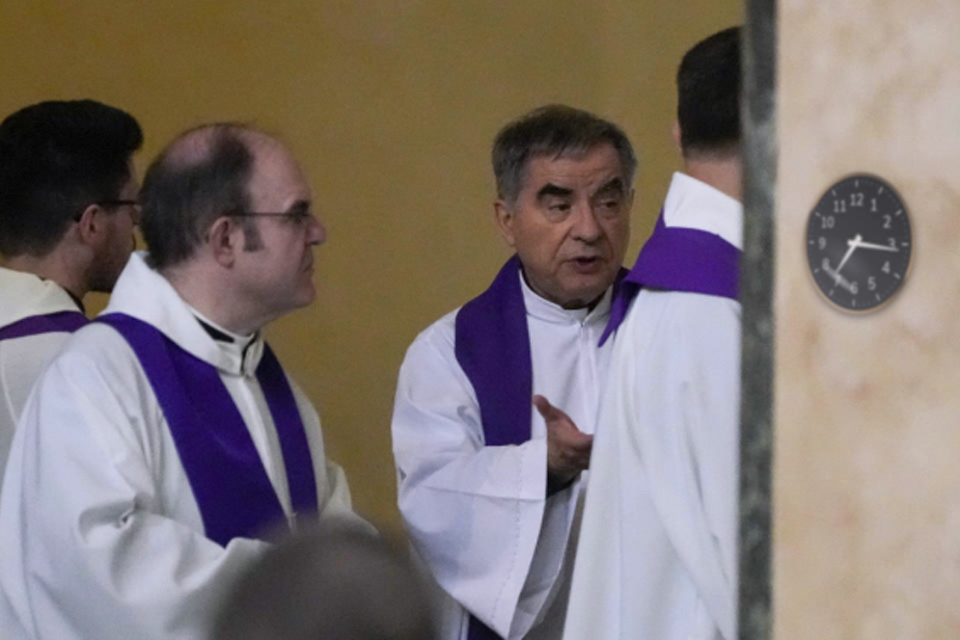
7:16
